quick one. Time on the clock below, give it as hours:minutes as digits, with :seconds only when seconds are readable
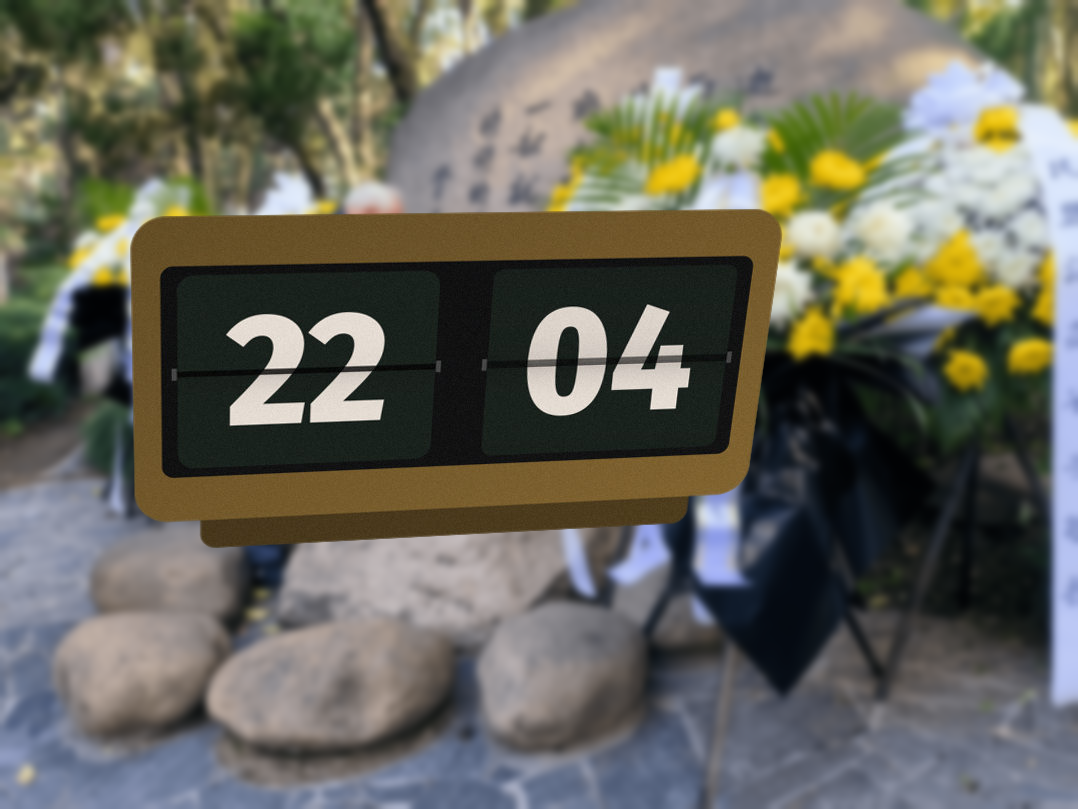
22:04
